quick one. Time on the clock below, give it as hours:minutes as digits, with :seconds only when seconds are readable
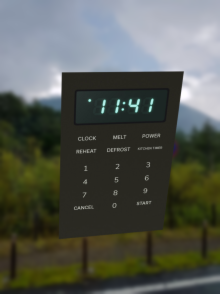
11:41
